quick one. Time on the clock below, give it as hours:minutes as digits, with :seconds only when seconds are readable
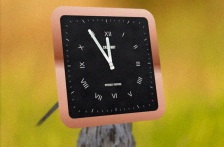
11:55
